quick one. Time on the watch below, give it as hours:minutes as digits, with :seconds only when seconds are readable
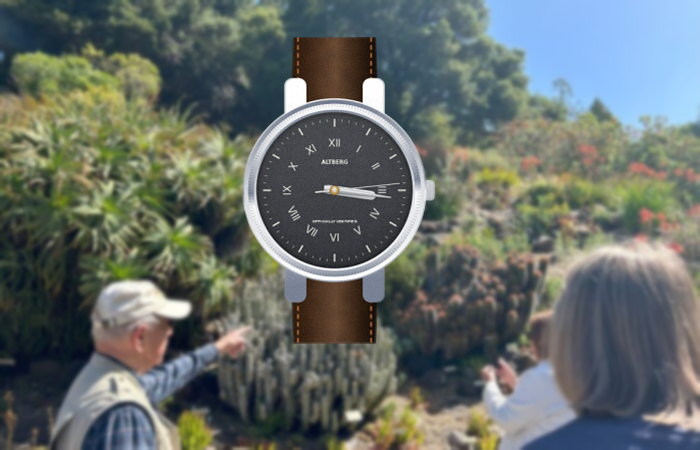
3:16:14
